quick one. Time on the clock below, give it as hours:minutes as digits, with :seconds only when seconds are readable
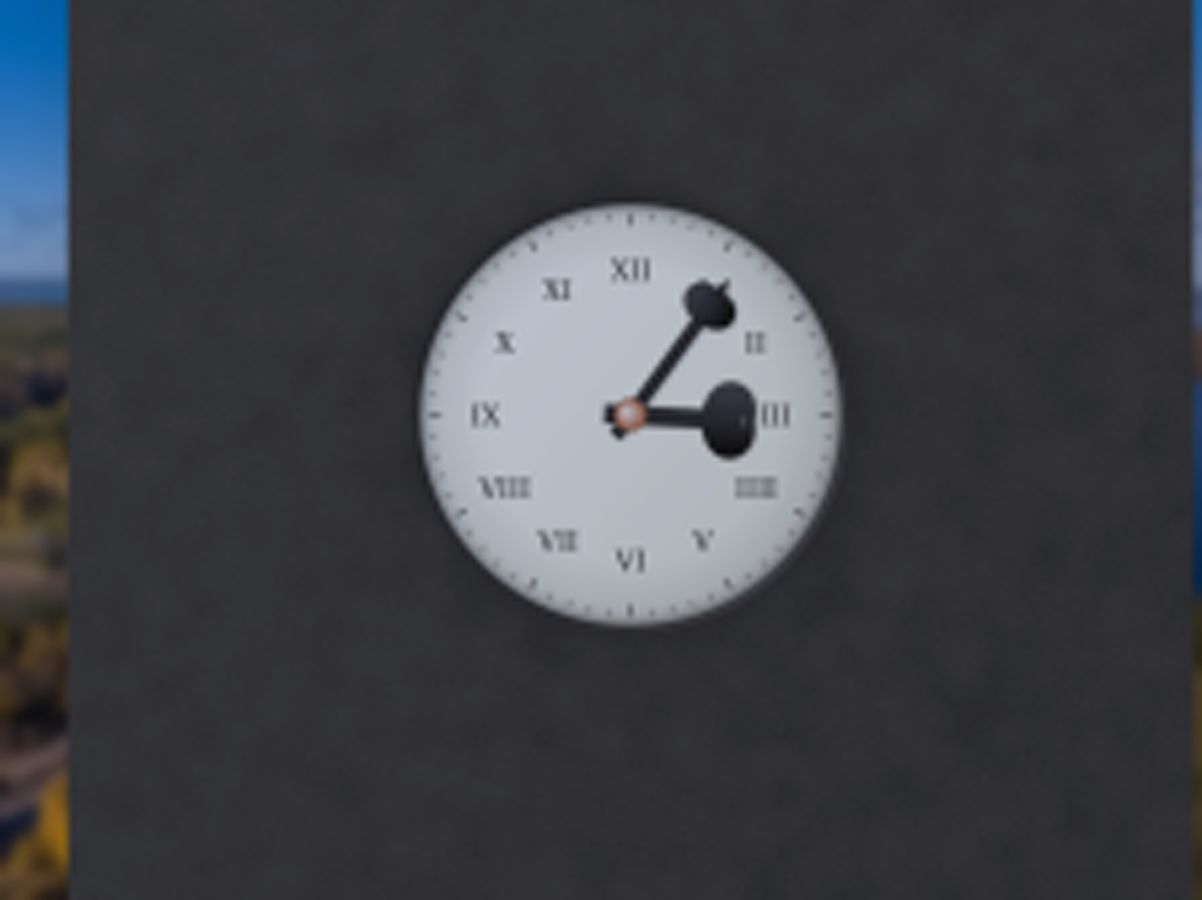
3:06
